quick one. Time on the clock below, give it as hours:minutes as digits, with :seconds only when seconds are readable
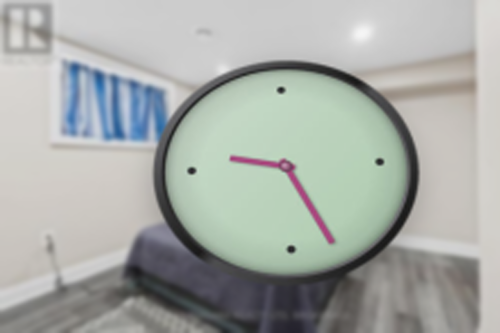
9:26
